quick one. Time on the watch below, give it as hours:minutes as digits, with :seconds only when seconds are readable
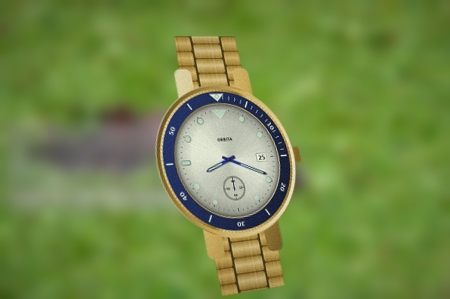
8:19
